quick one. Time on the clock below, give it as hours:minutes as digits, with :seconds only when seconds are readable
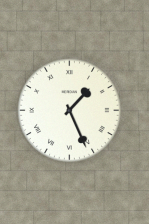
1:26
